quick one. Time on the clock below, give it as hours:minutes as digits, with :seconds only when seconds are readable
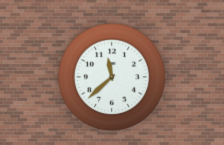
11:38
